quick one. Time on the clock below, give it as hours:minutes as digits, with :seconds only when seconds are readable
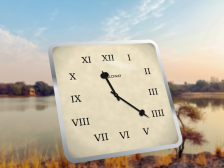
11:22
